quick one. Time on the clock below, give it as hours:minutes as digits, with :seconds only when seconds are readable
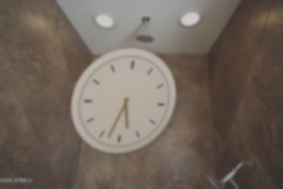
5:33
